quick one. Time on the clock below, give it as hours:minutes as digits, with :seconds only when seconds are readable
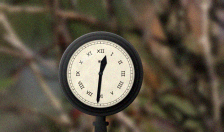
12:31
